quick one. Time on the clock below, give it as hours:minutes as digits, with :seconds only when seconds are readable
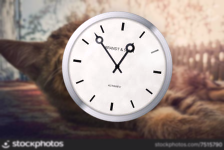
12:53
